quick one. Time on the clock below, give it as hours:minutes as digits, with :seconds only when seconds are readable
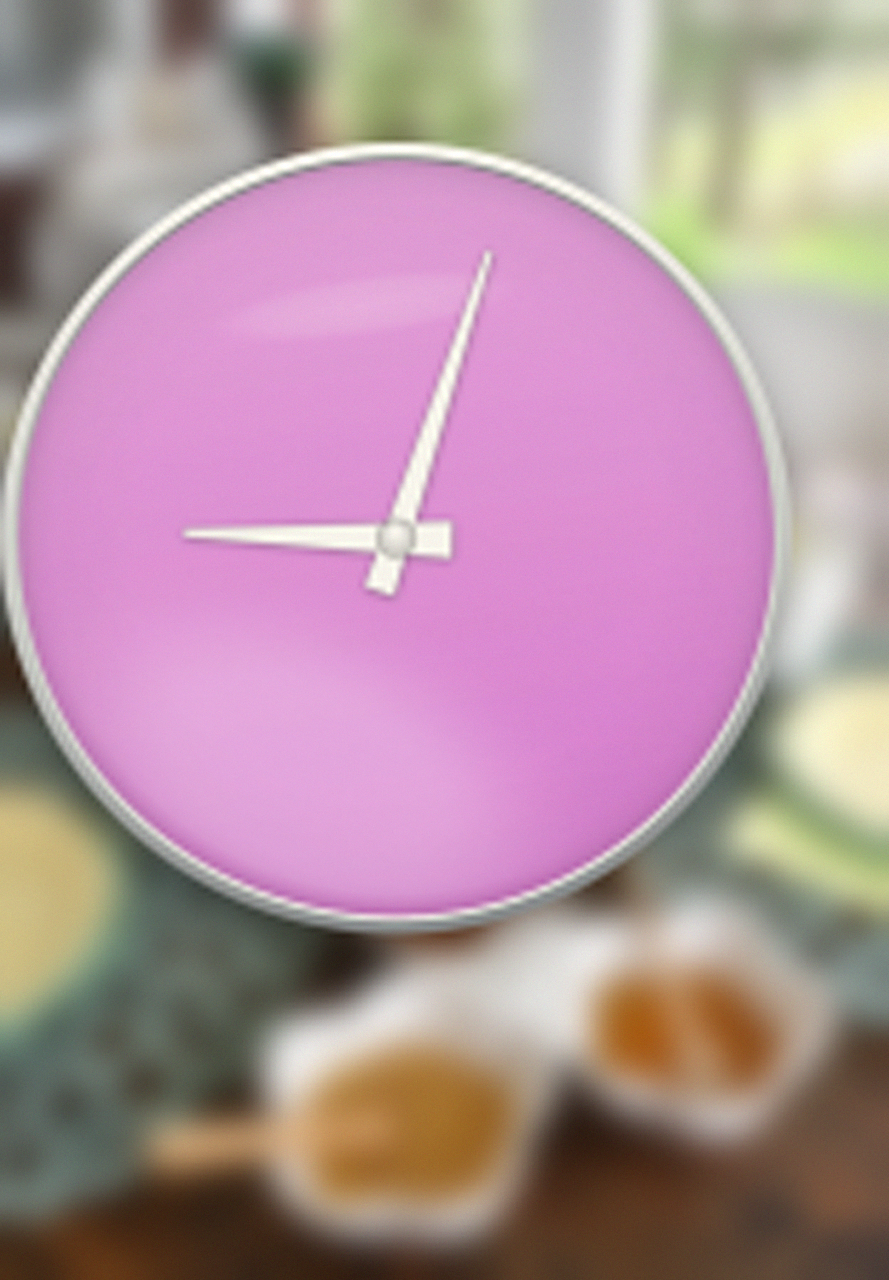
9:03
